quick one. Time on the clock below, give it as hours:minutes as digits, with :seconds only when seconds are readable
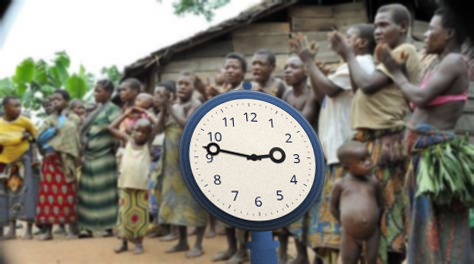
2:47
